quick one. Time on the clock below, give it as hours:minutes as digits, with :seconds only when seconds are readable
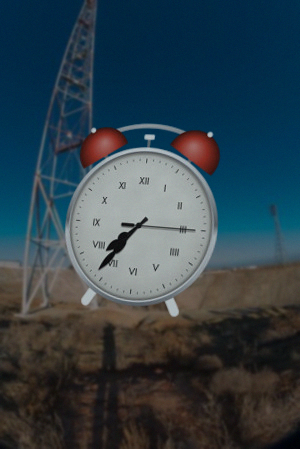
7:36:15
